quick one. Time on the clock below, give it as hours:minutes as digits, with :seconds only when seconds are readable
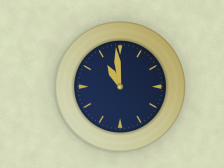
10:59
